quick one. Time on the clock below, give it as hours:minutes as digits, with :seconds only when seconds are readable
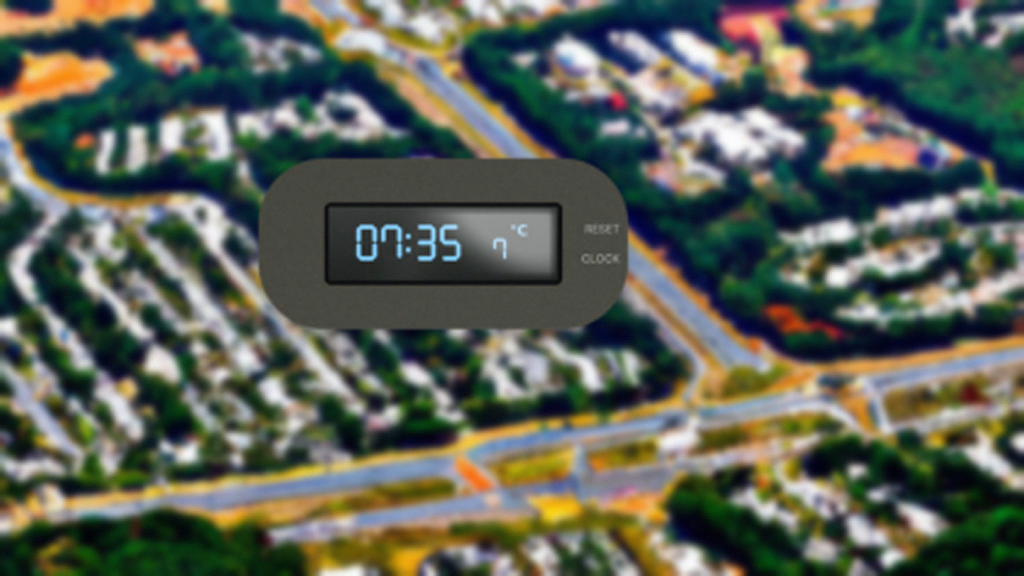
7:35
